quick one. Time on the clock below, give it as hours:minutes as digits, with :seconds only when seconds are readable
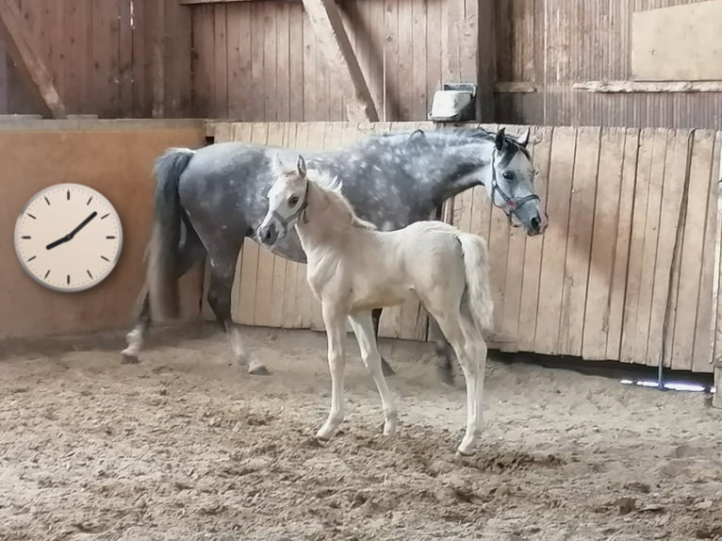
8:08
